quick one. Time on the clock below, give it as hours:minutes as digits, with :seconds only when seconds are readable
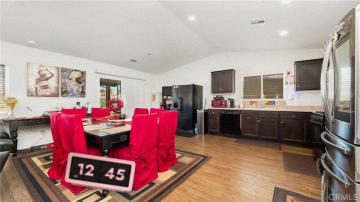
12:45
